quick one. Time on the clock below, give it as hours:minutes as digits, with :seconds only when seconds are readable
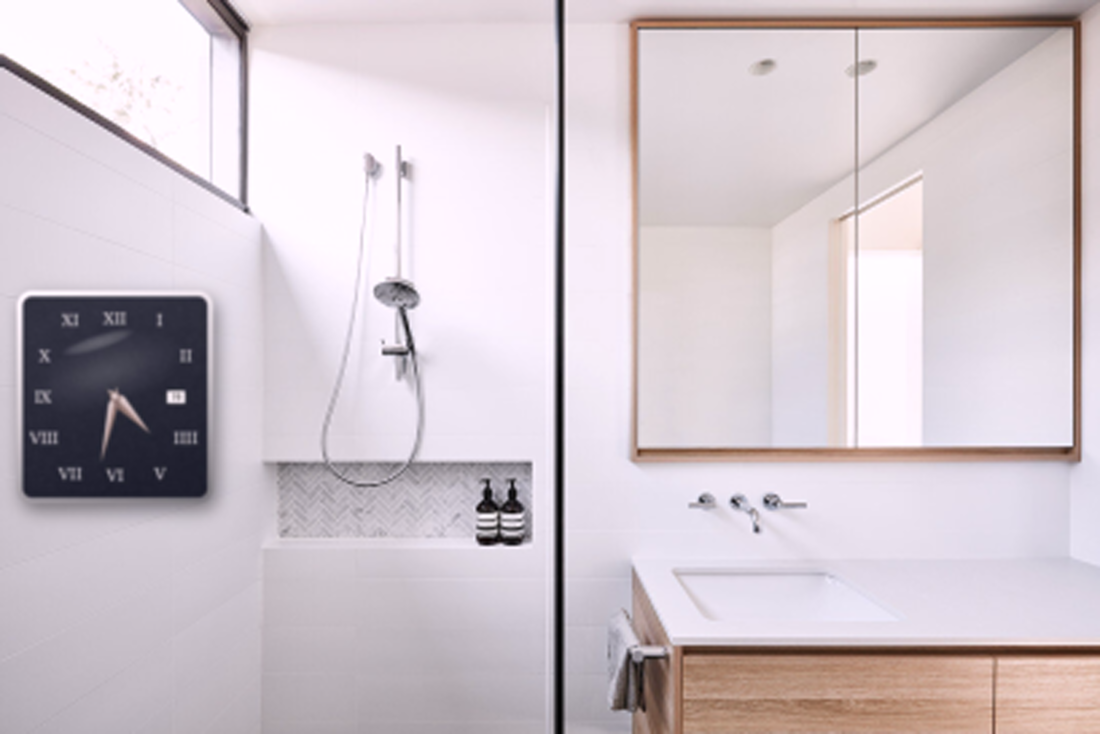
4:32
